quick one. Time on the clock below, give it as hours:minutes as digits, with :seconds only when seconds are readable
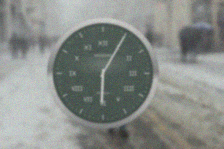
6:05
